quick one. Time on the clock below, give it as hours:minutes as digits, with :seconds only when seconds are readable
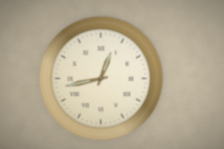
12:43
